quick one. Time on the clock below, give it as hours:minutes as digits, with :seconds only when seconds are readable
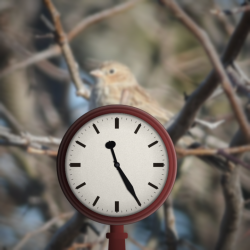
11:25
